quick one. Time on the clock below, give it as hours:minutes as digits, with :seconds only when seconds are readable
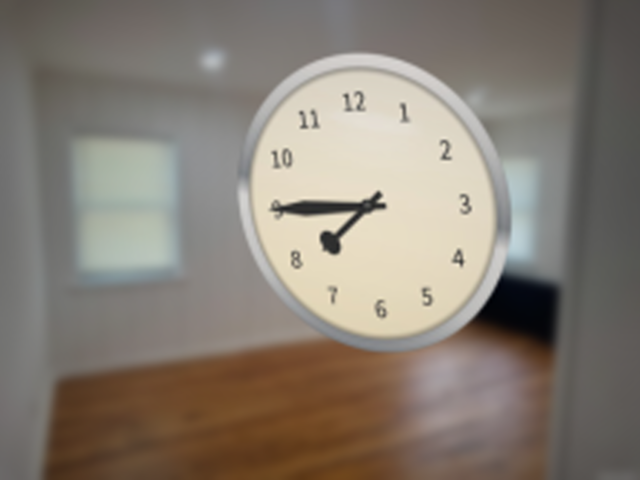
7:45
